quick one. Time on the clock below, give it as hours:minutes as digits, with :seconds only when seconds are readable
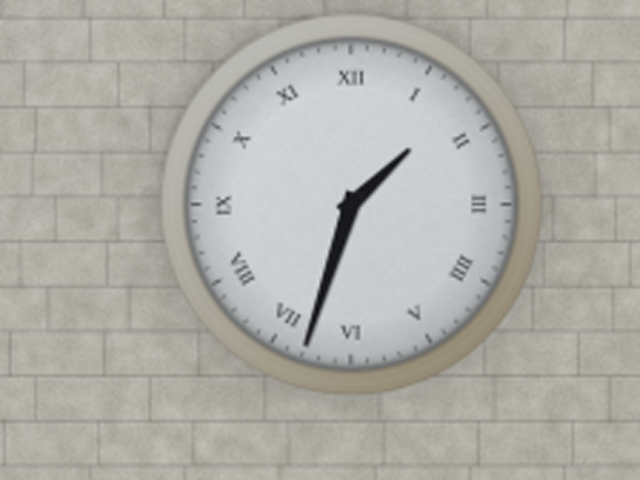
1:33
